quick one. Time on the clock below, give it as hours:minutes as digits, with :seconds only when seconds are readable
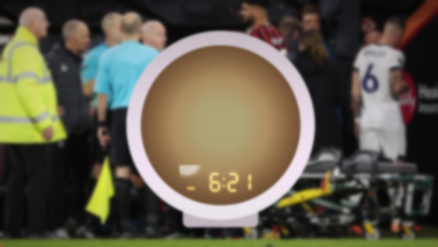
6:21
